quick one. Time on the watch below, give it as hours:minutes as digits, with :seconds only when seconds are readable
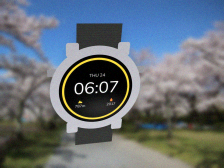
6:07
